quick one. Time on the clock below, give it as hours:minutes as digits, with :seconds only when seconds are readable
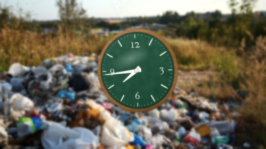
7:44
